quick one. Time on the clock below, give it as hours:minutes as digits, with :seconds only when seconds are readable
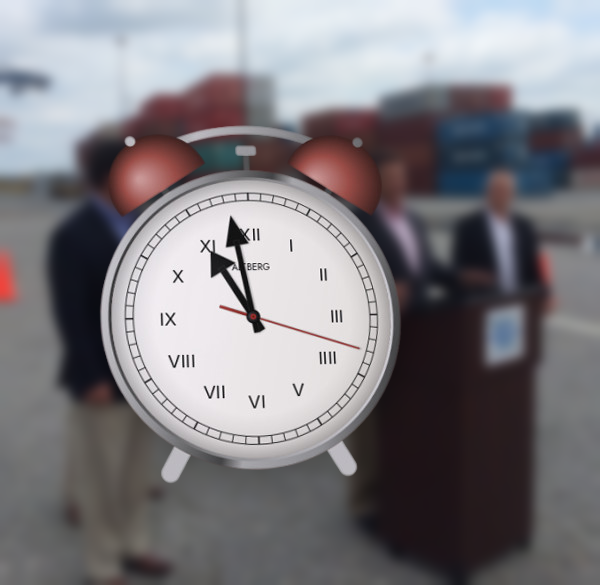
10:58:18
